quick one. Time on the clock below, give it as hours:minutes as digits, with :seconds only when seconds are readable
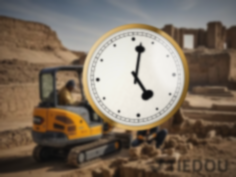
5:02
